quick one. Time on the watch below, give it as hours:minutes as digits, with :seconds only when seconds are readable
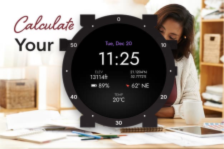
11:25
